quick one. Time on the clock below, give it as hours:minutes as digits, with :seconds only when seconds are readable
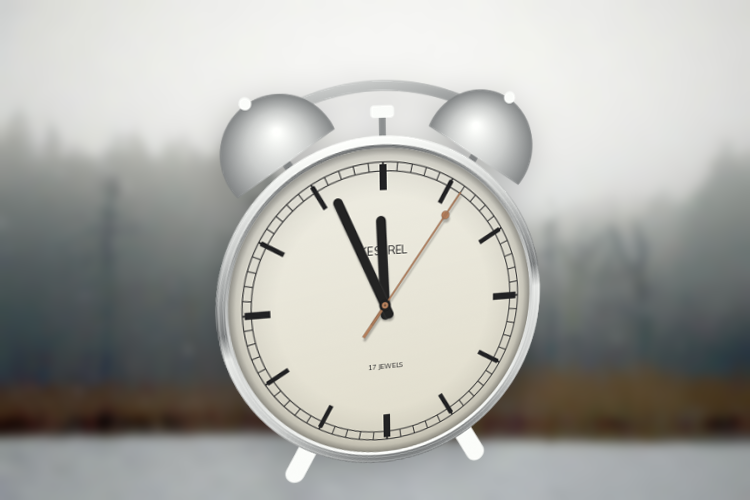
11:56:06
